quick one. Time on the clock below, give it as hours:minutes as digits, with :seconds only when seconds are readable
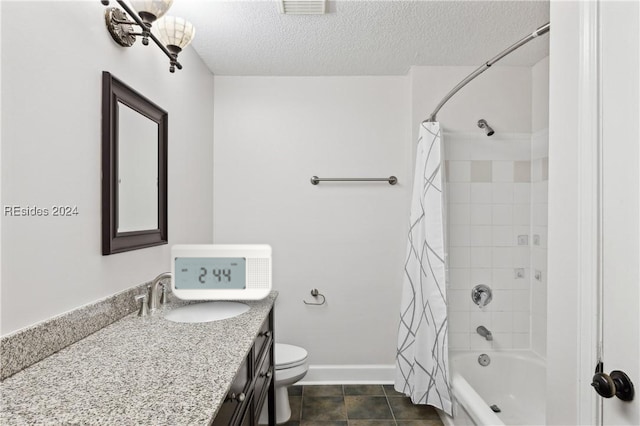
2:44
